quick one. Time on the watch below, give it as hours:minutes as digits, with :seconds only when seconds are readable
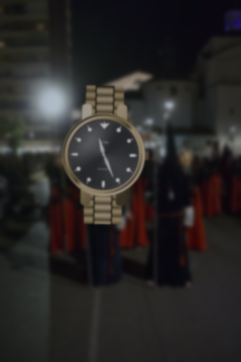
11:26
